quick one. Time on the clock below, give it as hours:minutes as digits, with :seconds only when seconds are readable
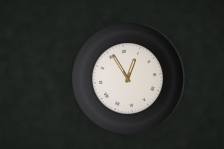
12:56
